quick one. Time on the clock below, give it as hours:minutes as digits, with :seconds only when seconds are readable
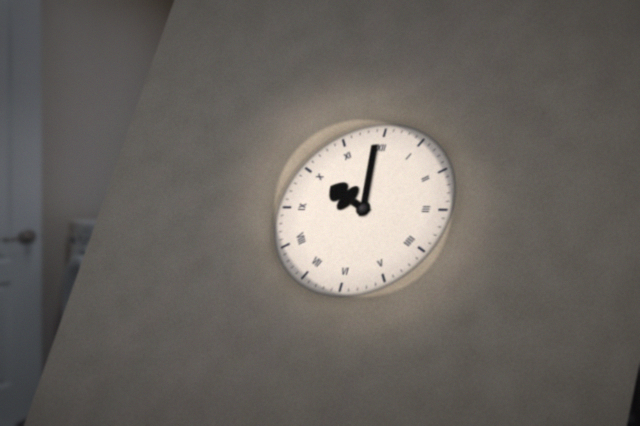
9:59
